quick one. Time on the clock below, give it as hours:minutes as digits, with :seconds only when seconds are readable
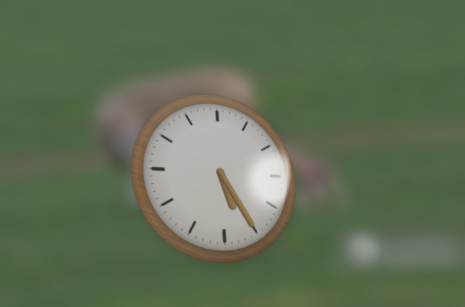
5:25
